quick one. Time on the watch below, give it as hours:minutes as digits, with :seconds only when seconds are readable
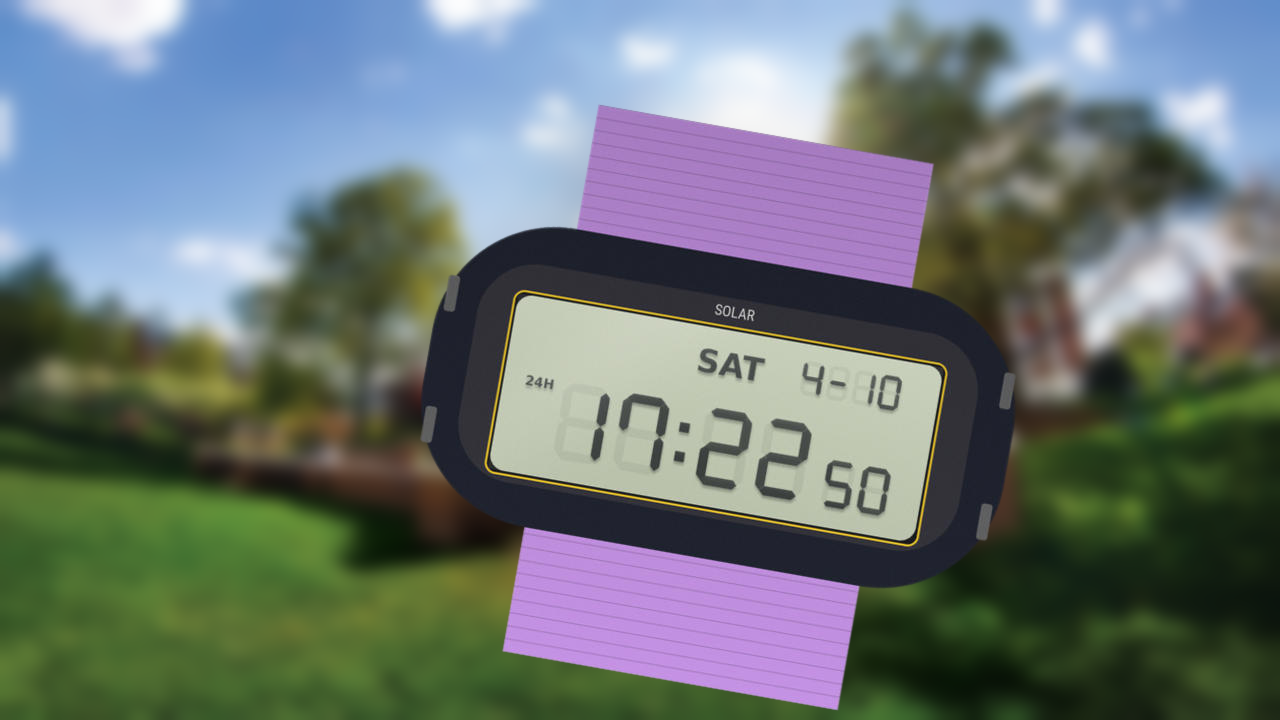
17:22:50
